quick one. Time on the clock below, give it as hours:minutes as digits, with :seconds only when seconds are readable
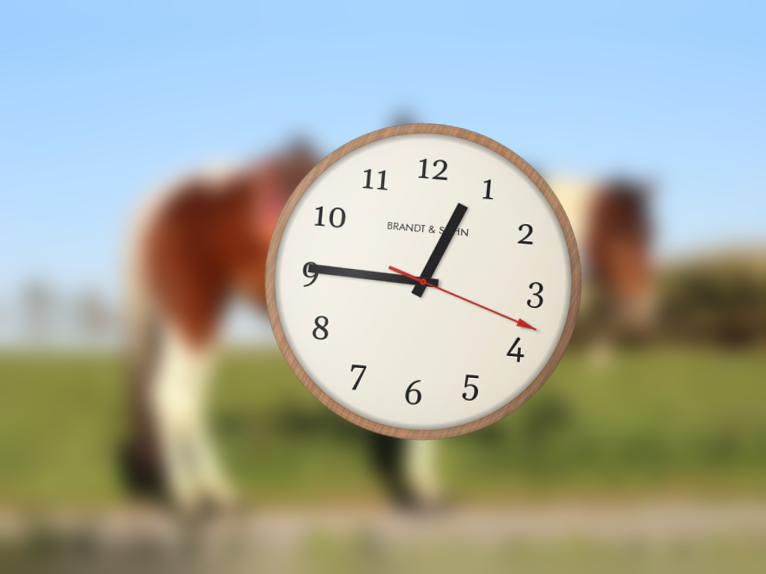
12:45:18
